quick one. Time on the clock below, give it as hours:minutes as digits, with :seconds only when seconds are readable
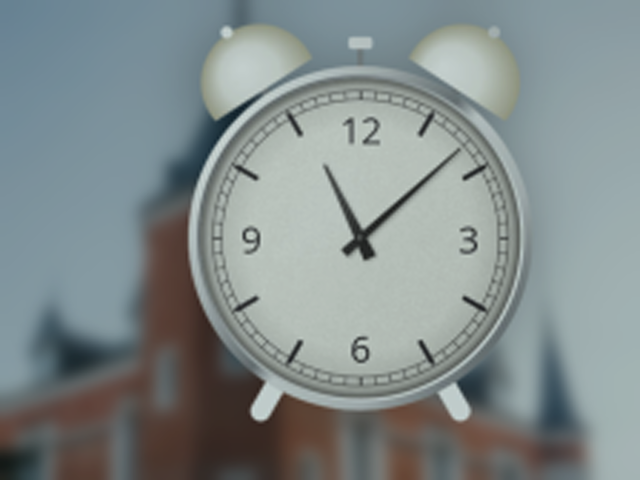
11:08
